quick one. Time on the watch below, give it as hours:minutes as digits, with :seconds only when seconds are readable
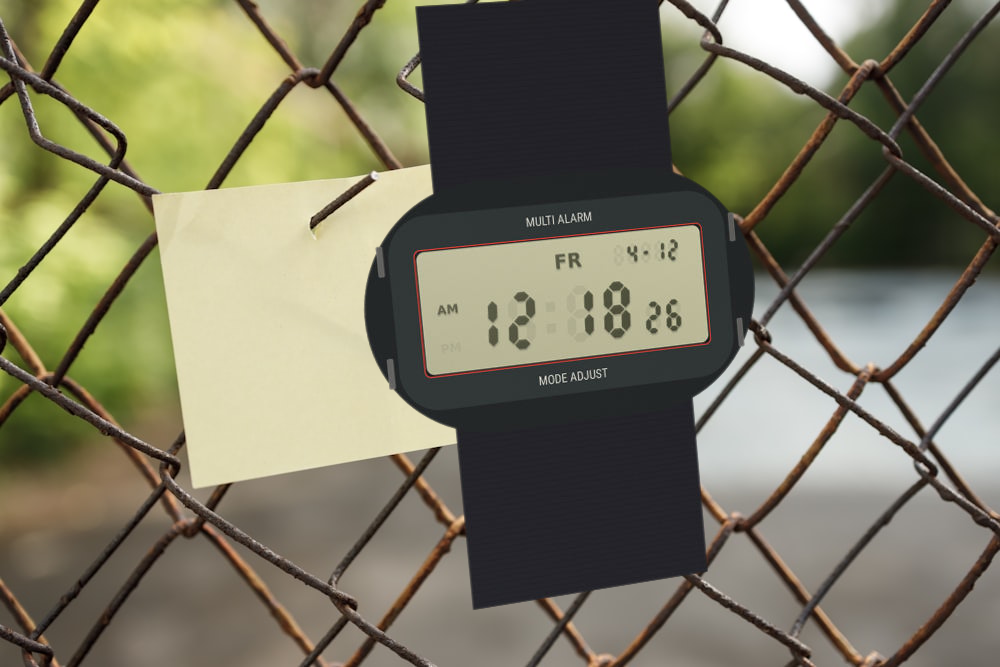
12:18:26
